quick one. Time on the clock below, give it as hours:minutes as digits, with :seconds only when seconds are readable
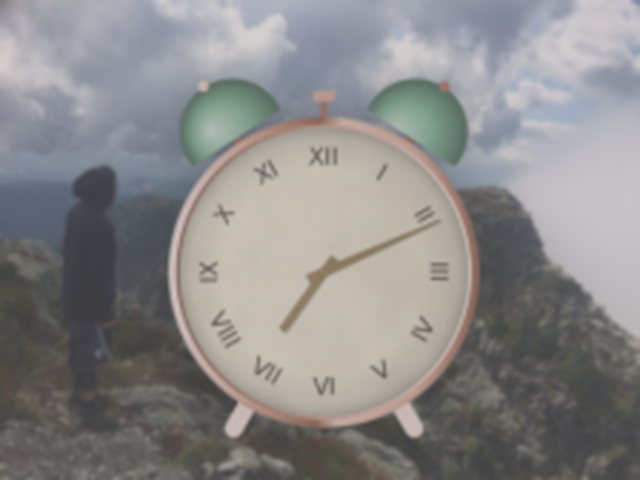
7:11
